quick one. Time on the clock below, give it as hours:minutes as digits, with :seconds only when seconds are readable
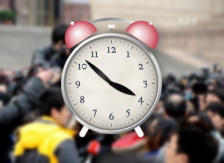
3:52
